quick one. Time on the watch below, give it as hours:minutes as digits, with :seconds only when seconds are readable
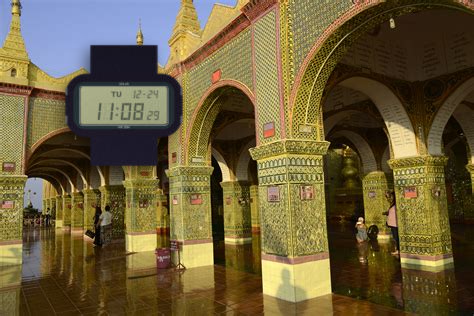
11:08:29
